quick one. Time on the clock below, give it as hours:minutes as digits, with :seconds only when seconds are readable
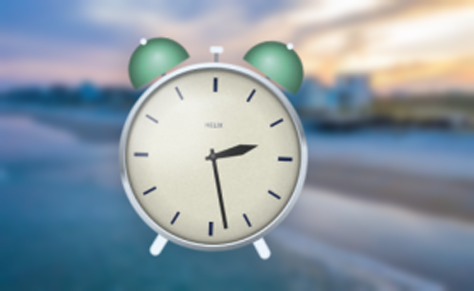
2:28
